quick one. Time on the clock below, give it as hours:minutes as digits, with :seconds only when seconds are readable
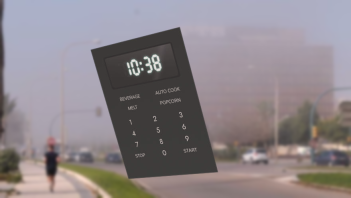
10:38
